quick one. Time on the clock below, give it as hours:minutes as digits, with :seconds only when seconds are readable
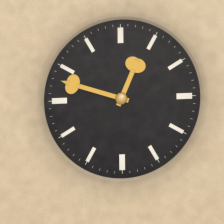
12:48
